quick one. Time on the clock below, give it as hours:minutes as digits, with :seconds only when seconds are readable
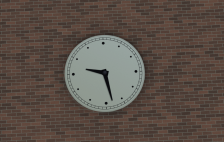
9:28
